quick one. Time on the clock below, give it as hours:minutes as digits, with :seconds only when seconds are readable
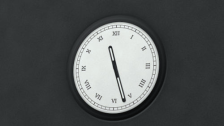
11:27
